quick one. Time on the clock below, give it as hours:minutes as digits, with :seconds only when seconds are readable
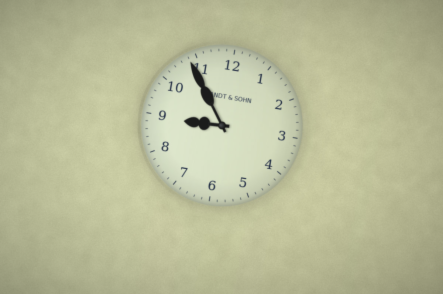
8:54
